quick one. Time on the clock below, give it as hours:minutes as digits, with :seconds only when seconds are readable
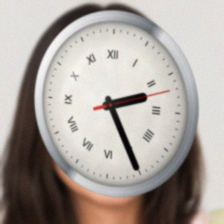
2:25:12
